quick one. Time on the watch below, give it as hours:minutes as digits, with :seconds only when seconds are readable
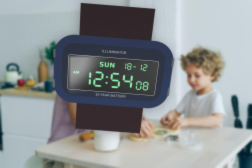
12:54:08
